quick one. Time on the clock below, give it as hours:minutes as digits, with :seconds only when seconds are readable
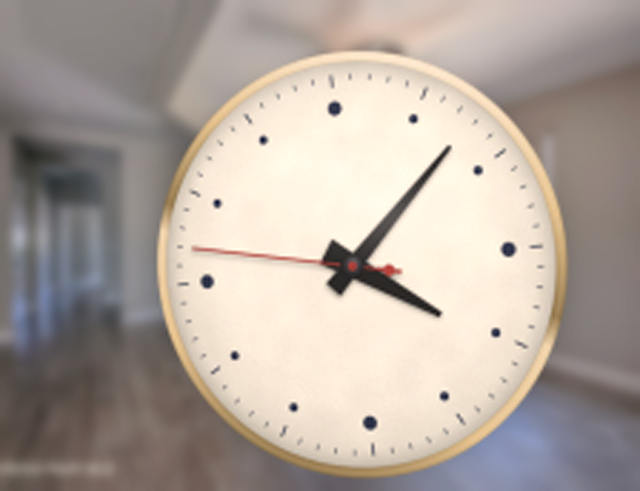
4:07:47
